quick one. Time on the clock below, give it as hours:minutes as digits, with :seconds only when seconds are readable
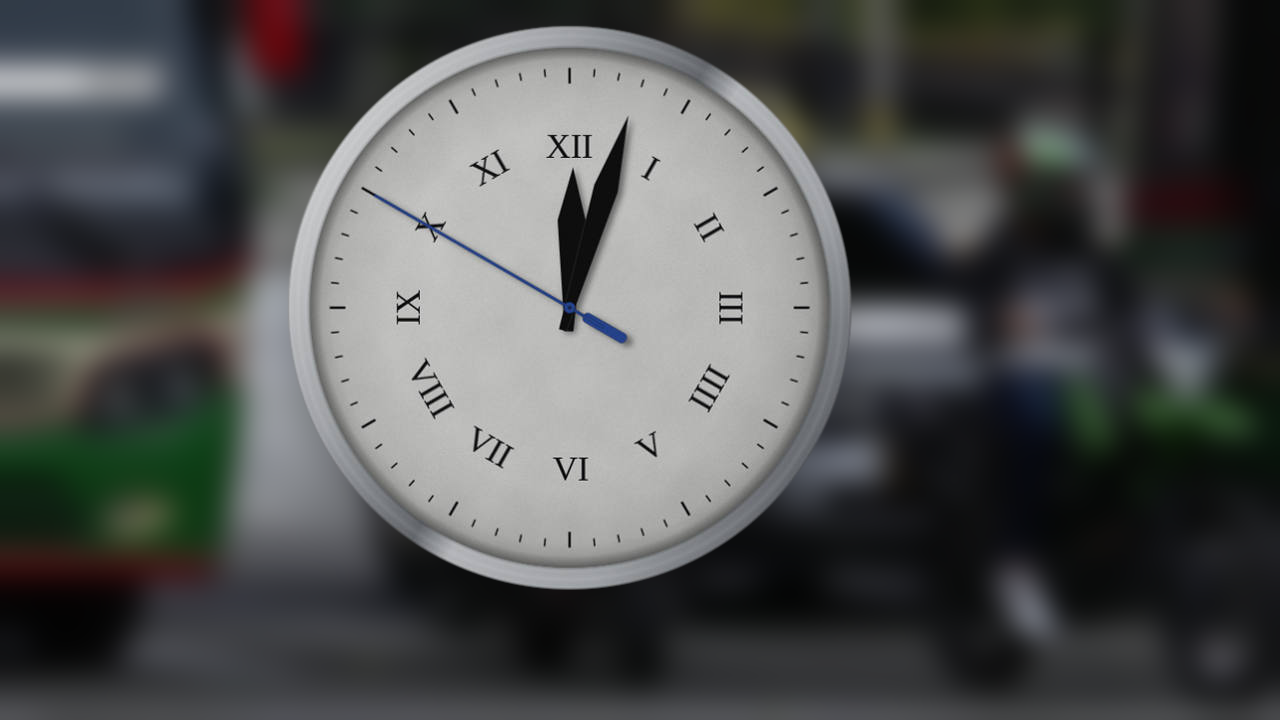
12:02:50
